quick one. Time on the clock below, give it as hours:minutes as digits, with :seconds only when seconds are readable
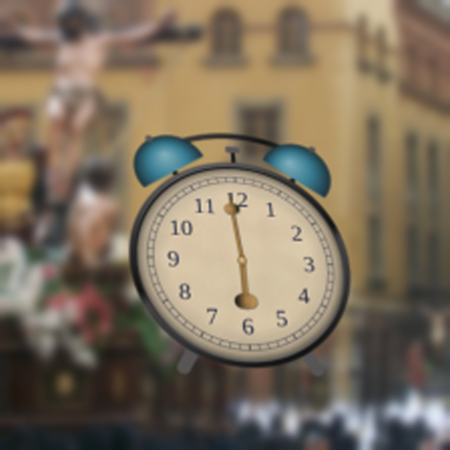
5:59
